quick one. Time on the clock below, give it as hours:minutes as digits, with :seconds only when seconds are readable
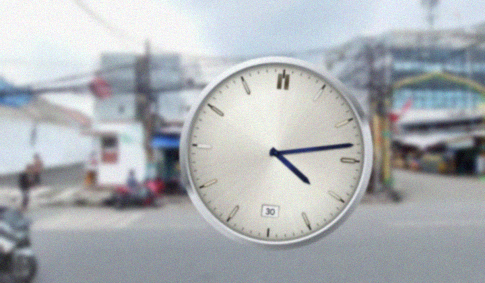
4:13
